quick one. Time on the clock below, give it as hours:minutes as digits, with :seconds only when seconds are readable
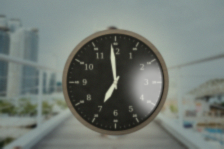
6:59
